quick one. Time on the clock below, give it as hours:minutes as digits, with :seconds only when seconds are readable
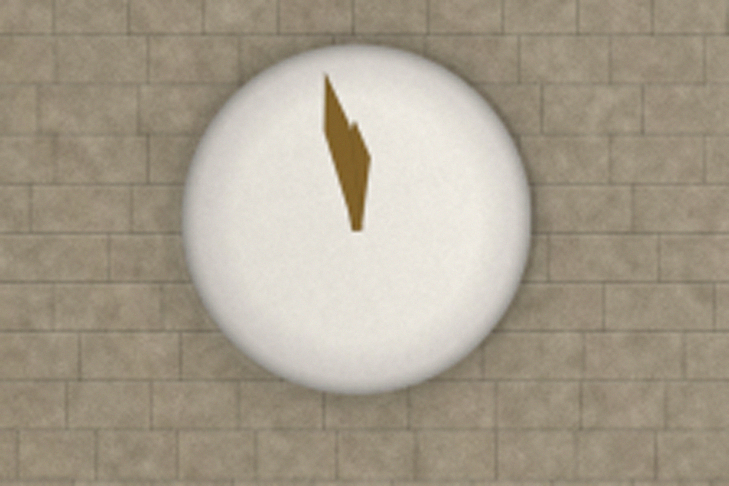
11:58
